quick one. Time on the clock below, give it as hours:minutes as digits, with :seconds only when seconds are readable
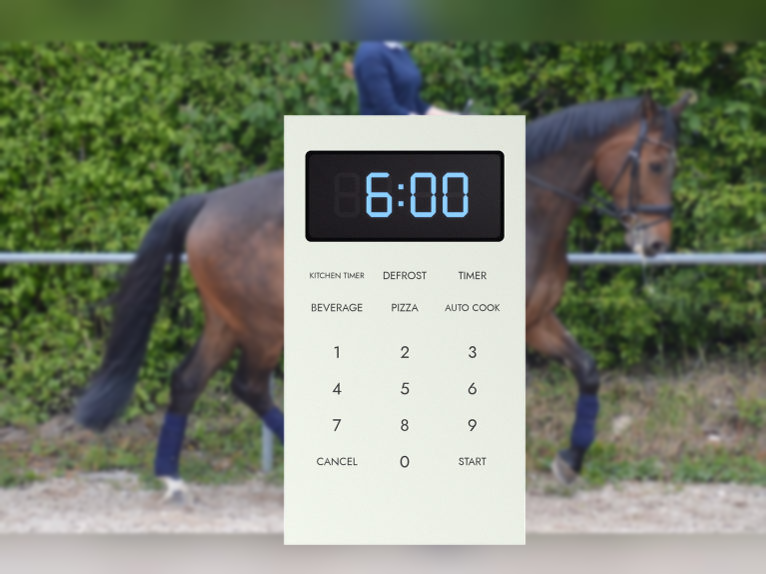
6:00
